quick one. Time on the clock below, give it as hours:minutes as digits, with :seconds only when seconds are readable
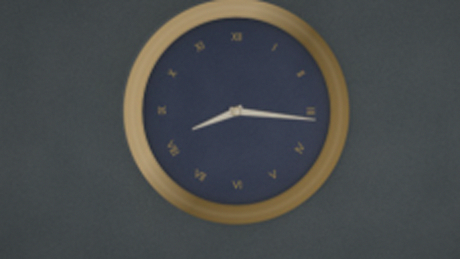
8:16
